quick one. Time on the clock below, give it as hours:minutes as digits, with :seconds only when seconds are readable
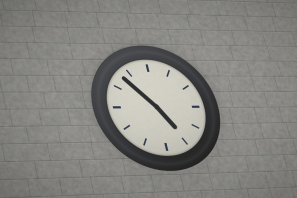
4:53
